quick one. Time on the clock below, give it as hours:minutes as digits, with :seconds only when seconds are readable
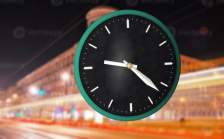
9:22
